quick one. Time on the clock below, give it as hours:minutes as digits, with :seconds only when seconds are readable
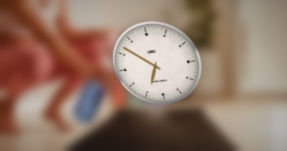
6:52
